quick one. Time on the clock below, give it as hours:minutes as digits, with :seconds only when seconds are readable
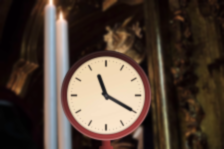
11:20
